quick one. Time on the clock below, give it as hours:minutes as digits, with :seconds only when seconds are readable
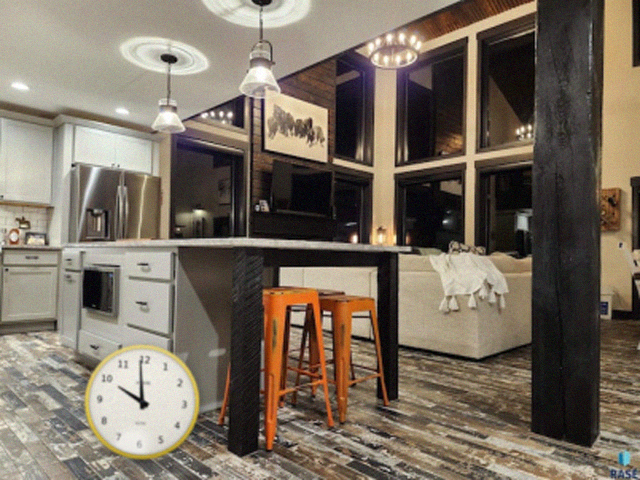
9:59
